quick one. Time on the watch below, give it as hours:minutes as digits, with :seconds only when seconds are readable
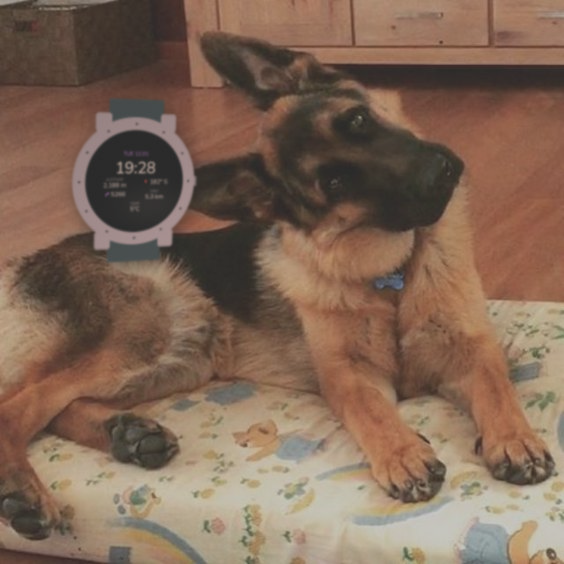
19:28
